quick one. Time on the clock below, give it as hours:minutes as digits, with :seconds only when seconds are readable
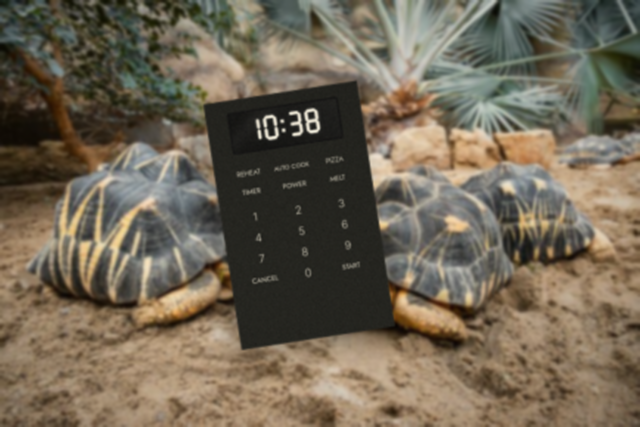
10:38
